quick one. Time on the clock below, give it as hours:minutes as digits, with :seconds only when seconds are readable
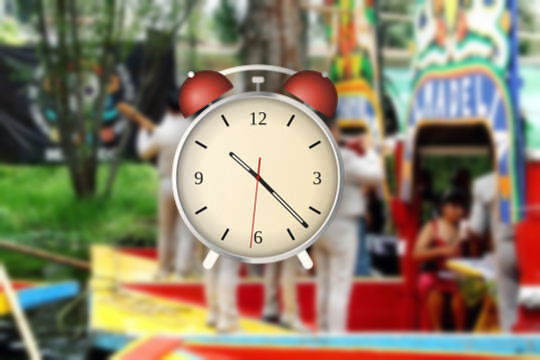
10:22:31
